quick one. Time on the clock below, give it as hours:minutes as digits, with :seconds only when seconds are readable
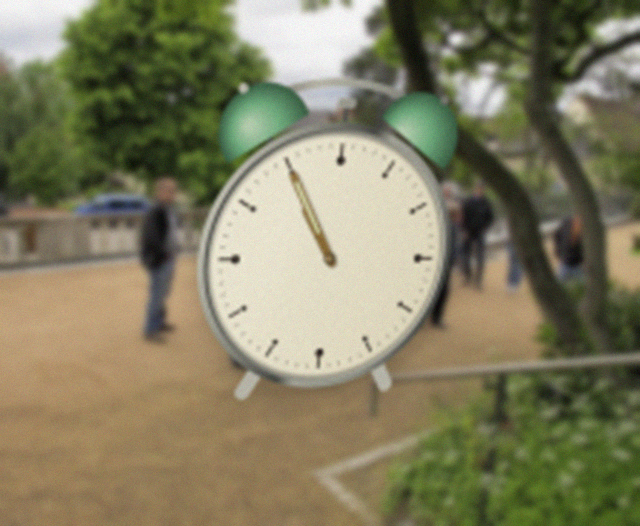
10:55
